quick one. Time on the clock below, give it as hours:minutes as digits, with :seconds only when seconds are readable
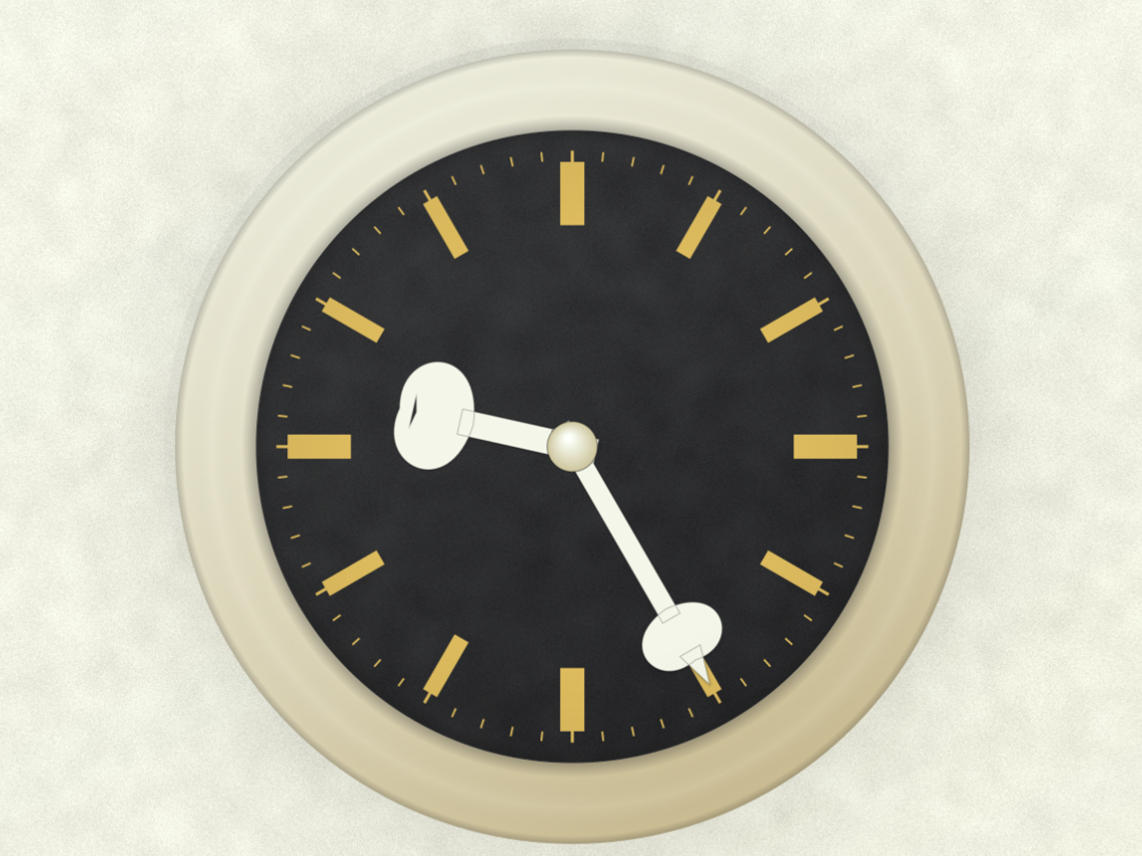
9:25
